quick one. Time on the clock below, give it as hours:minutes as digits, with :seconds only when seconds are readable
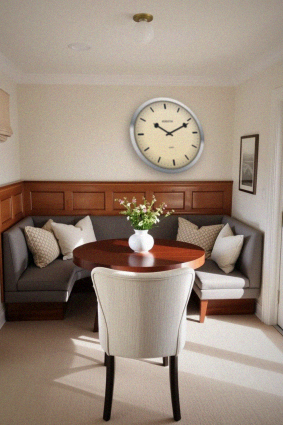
10:11
